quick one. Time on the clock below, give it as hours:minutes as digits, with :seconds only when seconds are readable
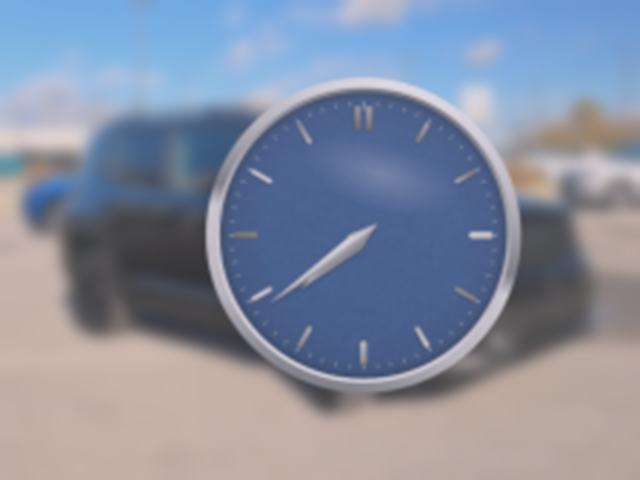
7:39
